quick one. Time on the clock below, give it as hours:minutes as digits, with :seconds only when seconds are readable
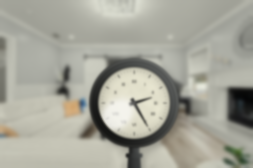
2:25
